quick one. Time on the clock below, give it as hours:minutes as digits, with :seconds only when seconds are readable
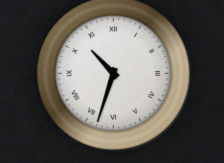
10:33
